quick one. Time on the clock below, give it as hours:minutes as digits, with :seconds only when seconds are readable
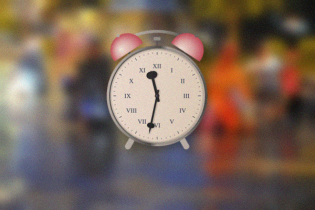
11:32
